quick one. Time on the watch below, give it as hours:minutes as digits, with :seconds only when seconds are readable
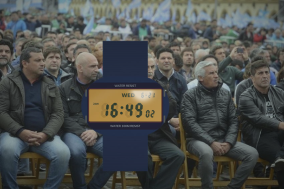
16:49:02
